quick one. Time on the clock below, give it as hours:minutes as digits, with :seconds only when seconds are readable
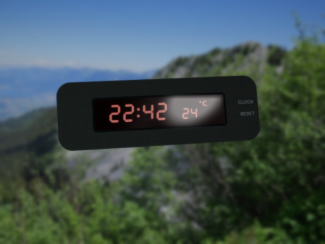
22:42
